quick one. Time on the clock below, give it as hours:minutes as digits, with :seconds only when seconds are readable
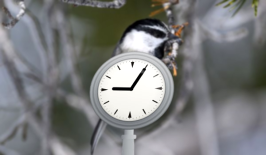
9:05
